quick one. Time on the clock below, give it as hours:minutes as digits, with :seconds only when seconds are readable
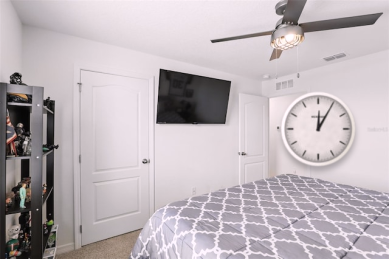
12:05
